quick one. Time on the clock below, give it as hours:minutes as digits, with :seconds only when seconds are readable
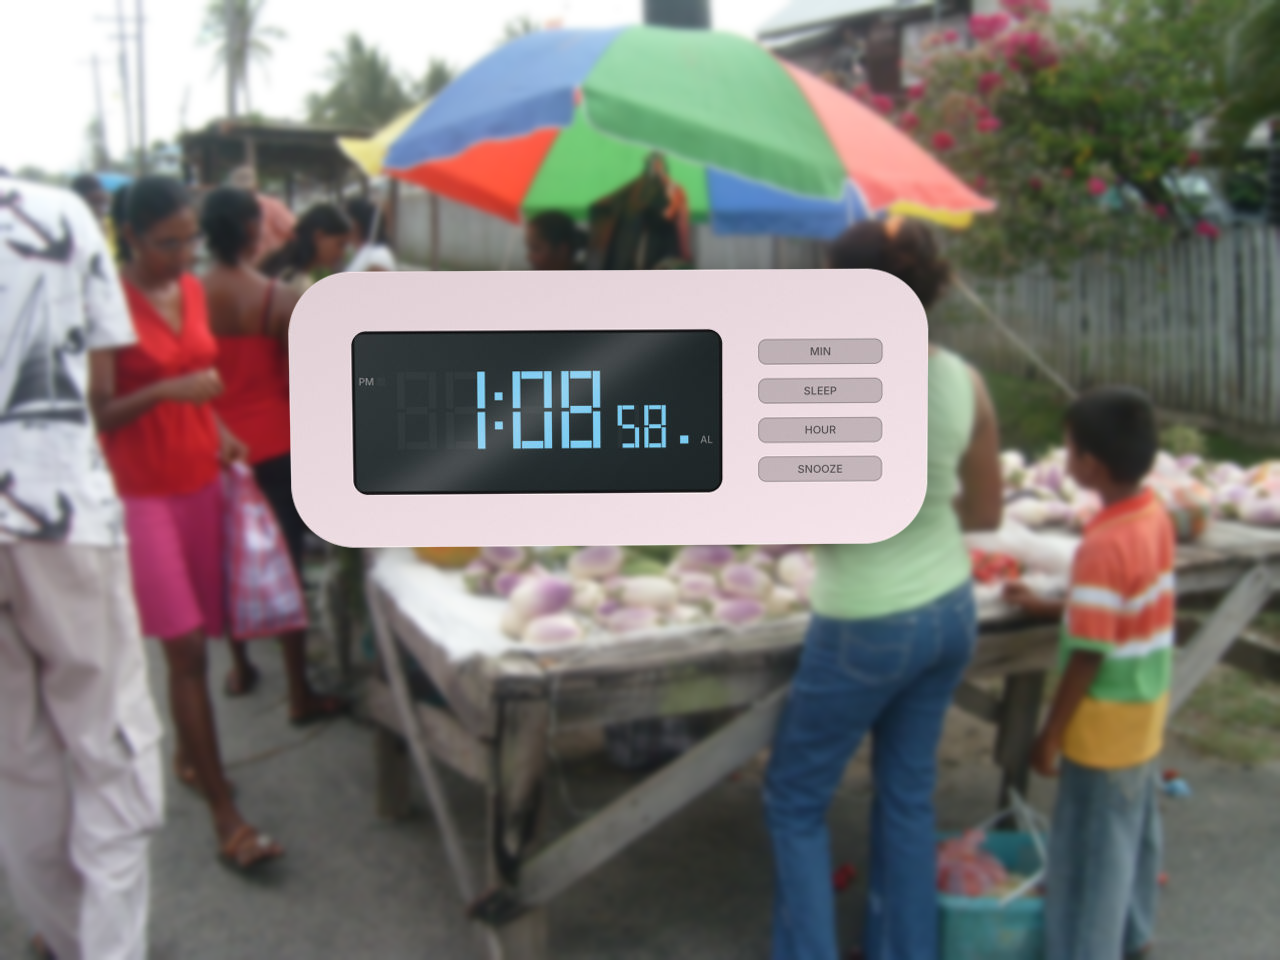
1:08:58
